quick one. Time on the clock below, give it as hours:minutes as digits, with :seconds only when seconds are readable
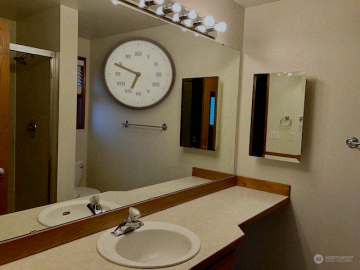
6:49
